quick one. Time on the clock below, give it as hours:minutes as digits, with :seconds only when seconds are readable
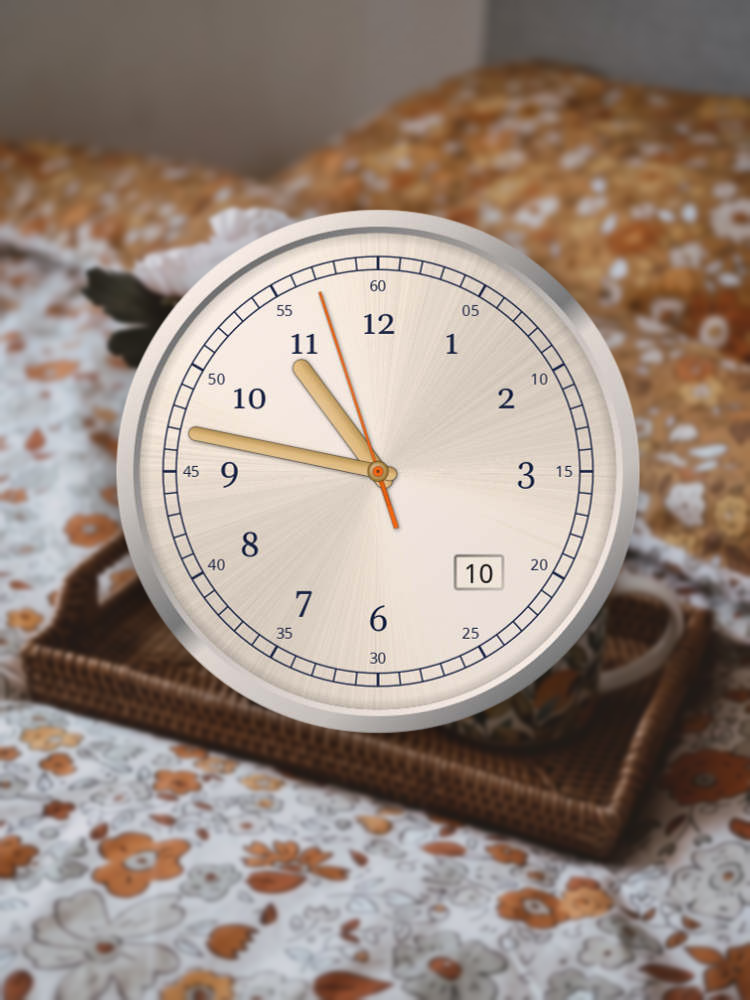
10:46:57
